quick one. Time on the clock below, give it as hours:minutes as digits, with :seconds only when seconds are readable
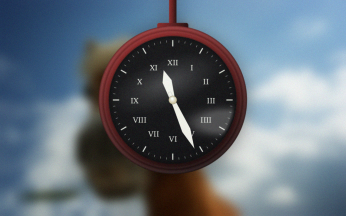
11:26
